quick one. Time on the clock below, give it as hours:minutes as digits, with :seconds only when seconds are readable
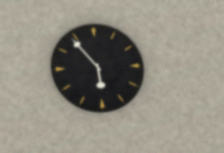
5:54
